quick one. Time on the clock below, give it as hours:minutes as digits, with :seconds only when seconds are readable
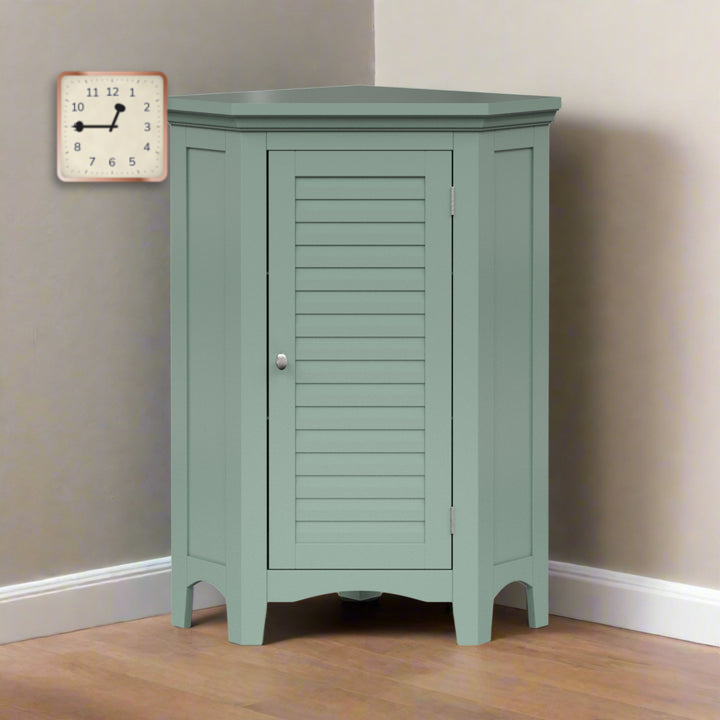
12:45
